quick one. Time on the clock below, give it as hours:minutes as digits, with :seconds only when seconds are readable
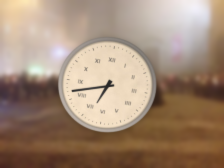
6:42
